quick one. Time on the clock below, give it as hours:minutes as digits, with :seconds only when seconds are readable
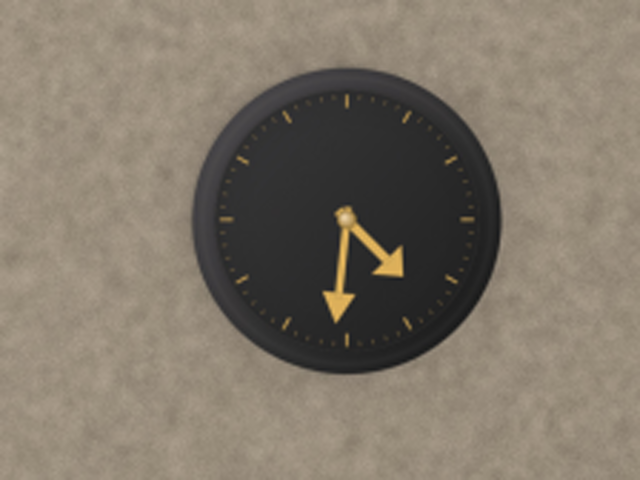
4:31
